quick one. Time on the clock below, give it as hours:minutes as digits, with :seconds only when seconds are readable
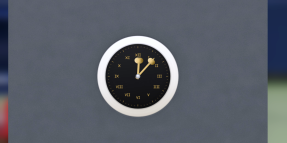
12:07
